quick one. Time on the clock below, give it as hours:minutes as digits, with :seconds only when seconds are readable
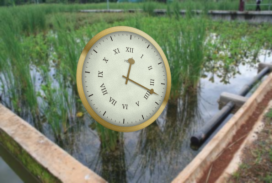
12:18
